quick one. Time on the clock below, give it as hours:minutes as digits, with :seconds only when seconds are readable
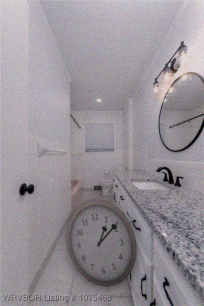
1:09
